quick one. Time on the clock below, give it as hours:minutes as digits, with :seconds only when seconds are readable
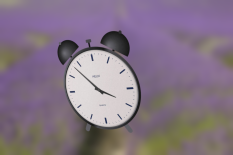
3:53
